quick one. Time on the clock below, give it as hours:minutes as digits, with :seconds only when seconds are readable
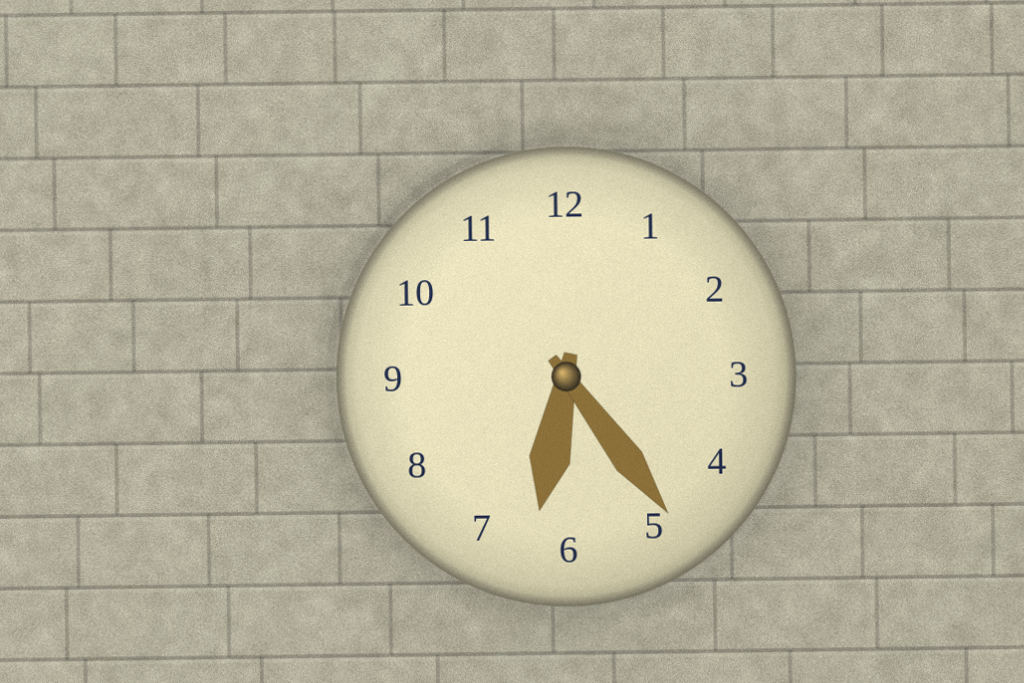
6:24
